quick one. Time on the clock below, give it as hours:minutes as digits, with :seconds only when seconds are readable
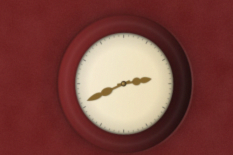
2:41
